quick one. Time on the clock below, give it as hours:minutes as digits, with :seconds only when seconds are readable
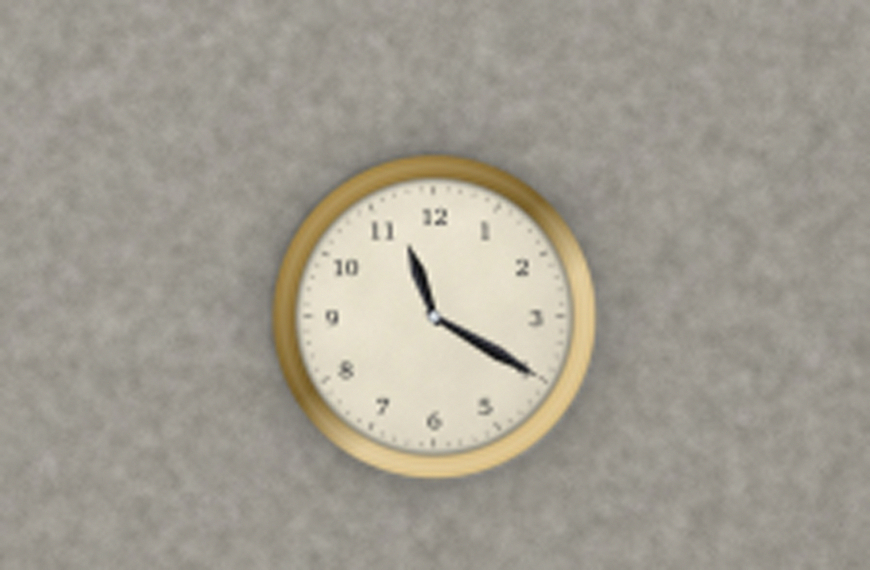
11:20
